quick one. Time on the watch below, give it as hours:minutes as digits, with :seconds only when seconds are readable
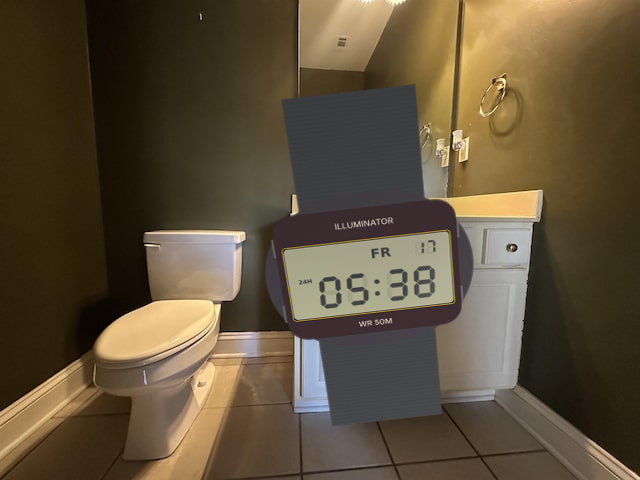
5:38
